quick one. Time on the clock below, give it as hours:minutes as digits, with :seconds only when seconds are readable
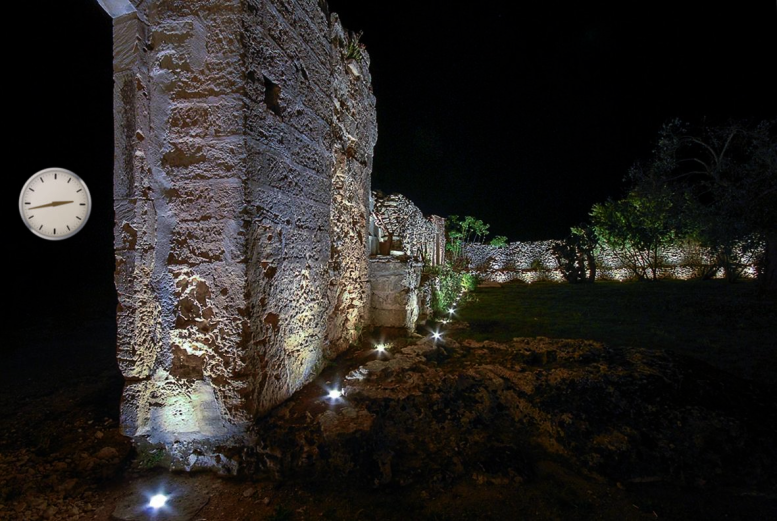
2:43
